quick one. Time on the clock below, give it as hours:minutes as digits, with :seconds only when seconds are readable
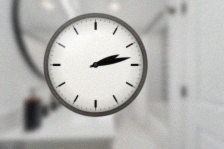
2:13
